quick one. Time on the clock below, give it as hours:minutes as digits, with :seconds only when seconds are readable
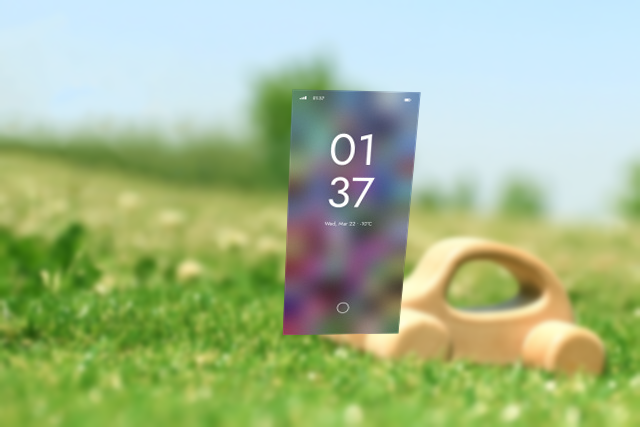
1:37
